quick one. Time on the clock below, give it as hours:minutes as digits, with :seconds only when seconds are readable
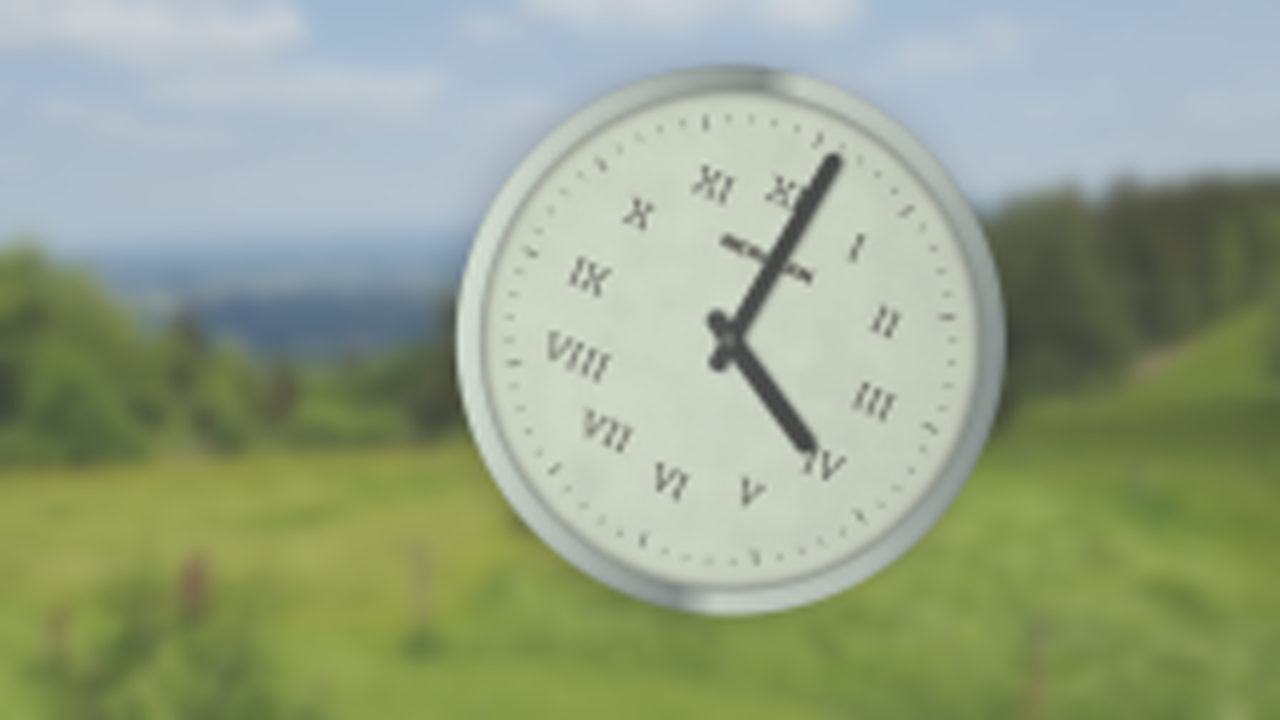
4:01
